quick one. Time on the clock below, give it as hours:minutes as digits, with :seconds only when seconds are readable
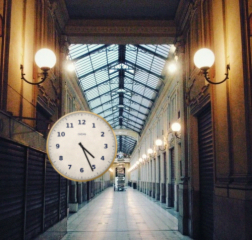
4:26
